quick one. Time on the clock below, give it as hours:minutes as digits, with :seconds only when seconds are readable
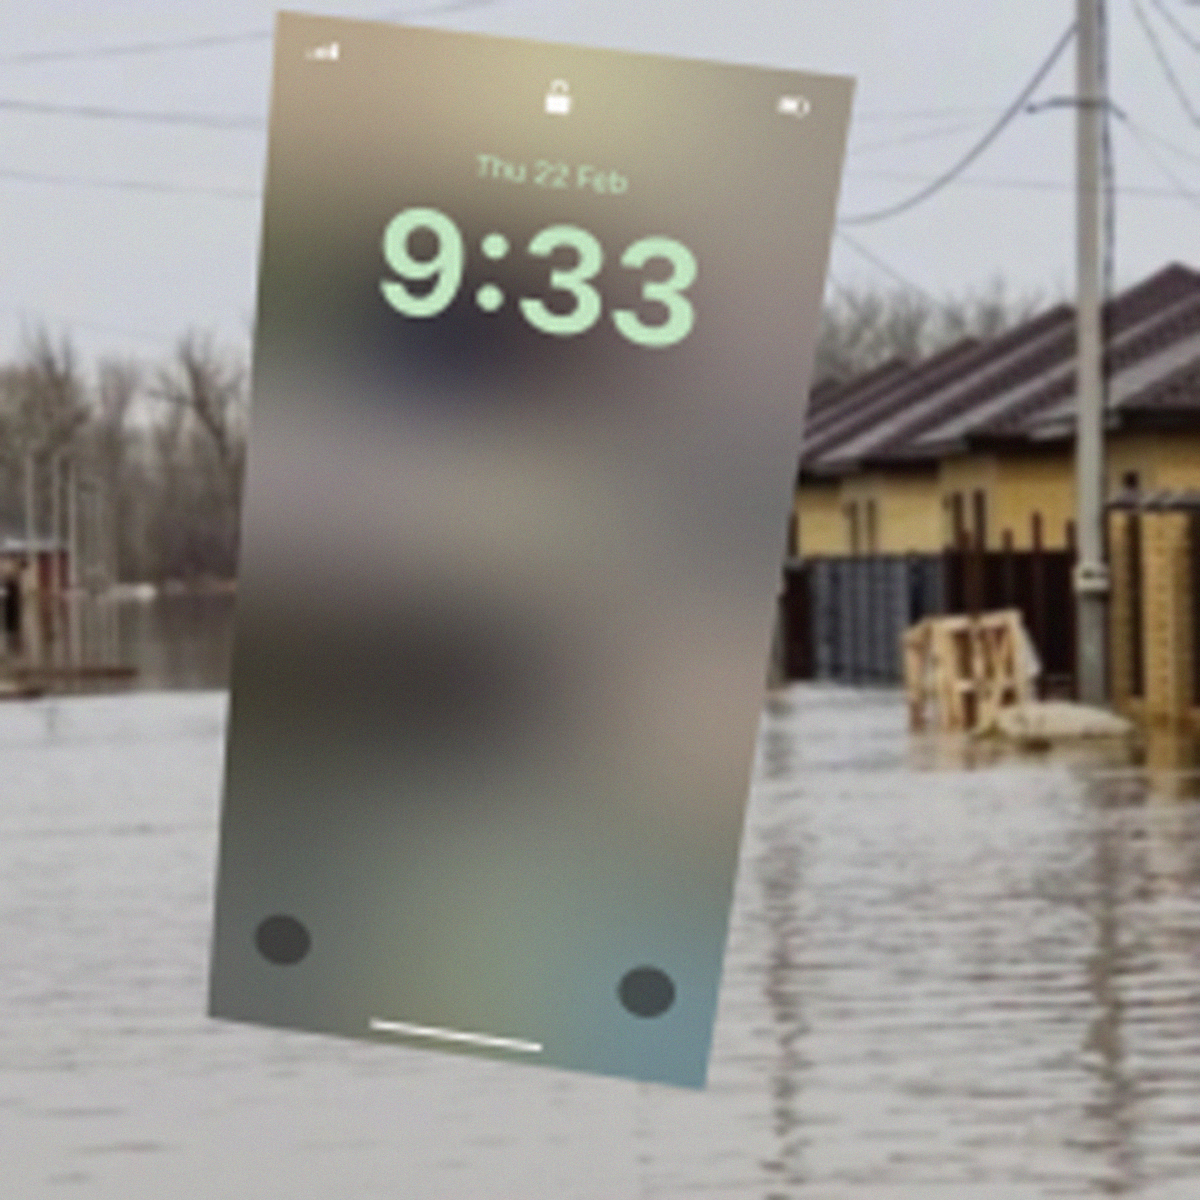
9:33
